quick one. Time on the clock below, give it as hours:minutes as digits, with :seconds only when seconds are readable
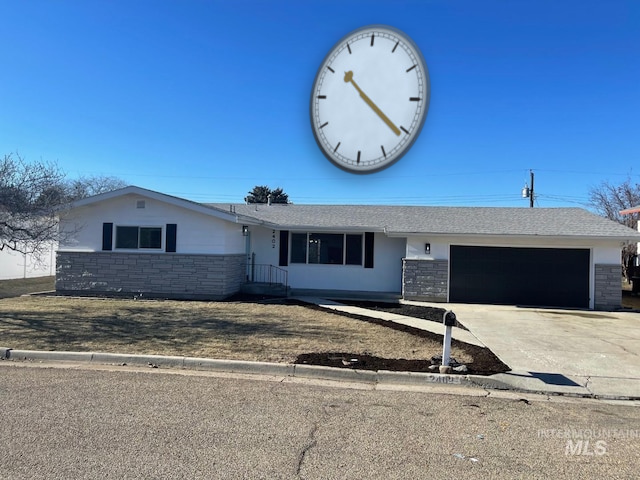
10:21
